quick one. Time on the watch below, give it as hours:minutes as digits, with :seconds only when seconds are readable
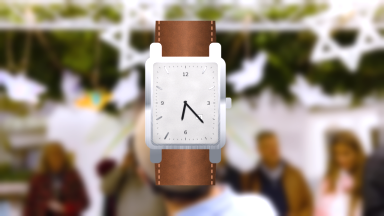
6:23
